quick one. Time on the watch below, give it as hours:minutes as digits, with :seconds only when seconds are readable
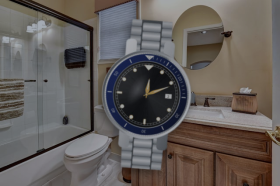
12:11
